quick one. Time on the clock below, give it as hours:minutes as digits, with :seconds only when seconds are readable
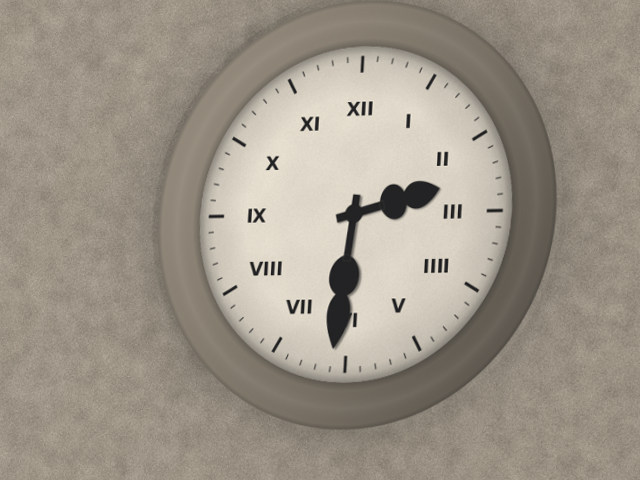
2:31
